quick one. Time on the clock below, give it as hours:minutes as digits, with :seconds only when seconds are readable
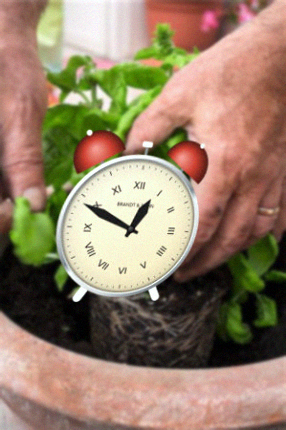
12:49
